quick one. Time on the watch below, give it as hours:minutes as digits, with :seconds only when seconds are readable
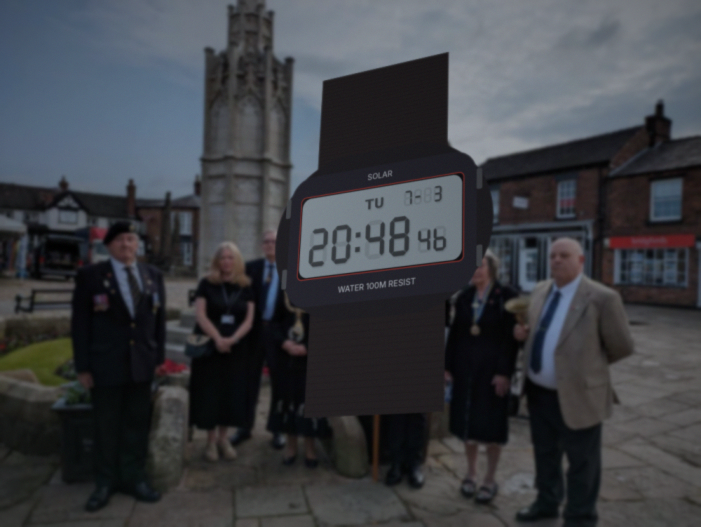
20:48:46
